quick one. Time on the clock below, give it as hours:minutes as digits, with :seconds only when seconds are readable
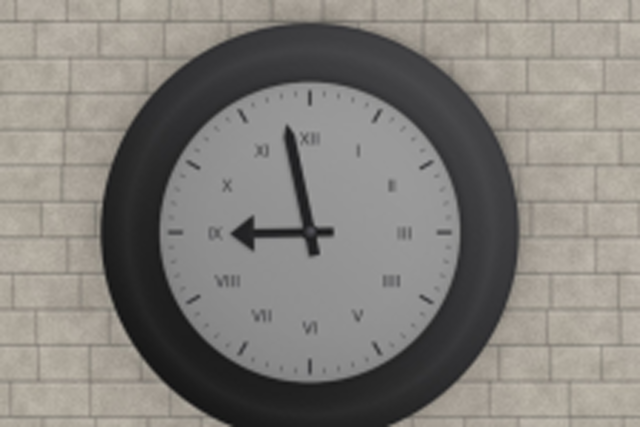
8:58
